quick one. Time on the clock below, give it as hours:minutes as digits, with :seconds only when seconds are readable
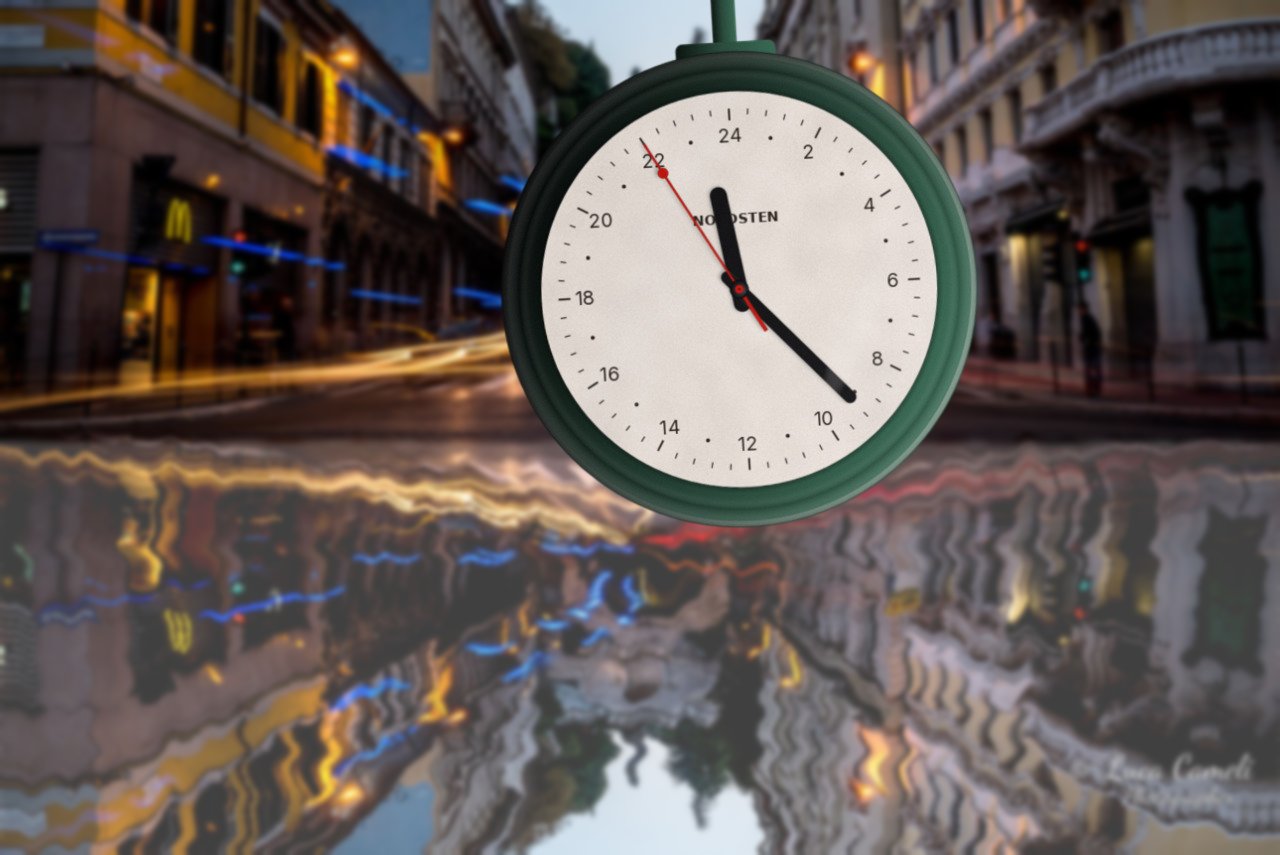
23:22:55
